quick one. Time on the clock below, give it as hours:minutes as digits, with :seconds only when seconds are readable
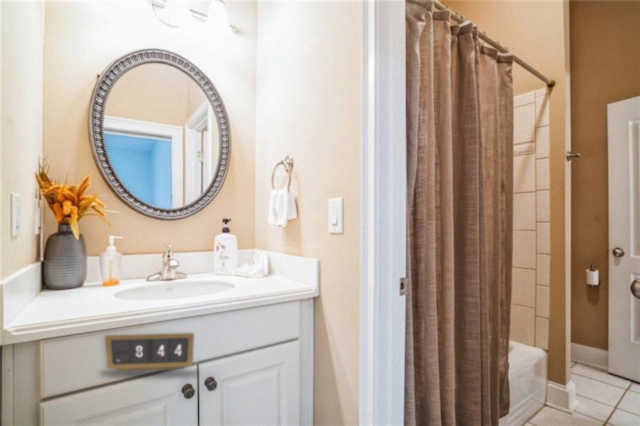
8:44
